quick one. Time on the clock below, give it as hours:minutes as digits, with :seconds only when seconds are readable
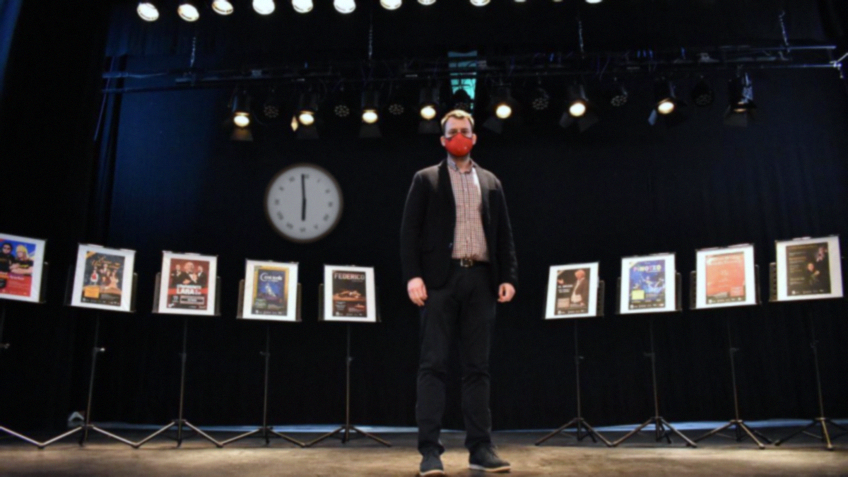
5:59
